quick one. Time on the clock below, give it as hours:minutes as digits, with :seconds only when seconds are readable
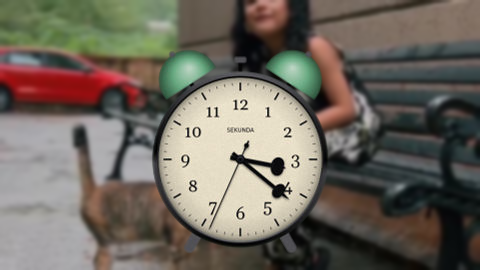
3:21:34
